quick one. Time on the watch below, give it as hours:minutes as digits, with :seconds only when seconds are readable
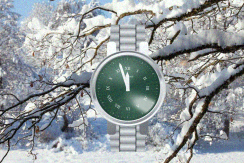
11:57
